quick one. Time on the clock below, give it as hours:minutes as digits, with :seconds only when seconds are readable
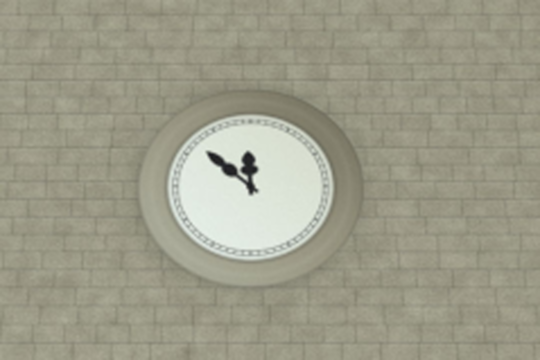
11:52
